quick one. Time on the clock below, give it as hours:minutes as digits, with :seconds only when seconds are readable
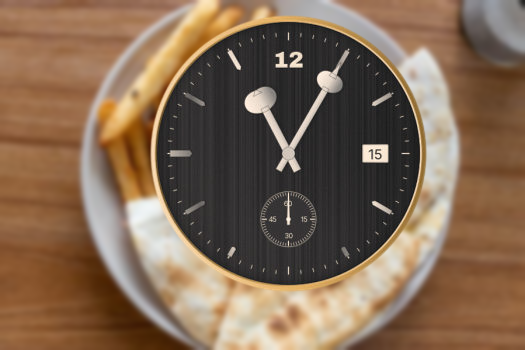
11:05
